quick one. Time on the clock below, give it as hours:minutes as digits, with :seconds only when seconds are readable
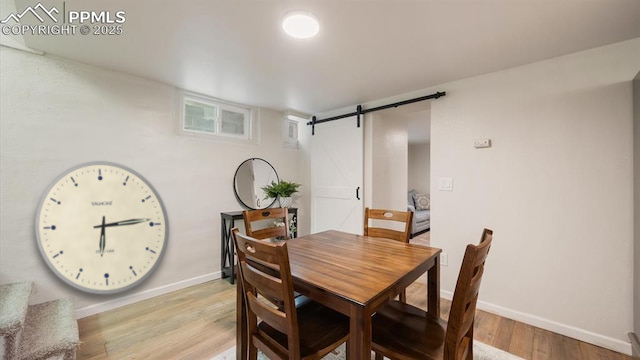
6:14
